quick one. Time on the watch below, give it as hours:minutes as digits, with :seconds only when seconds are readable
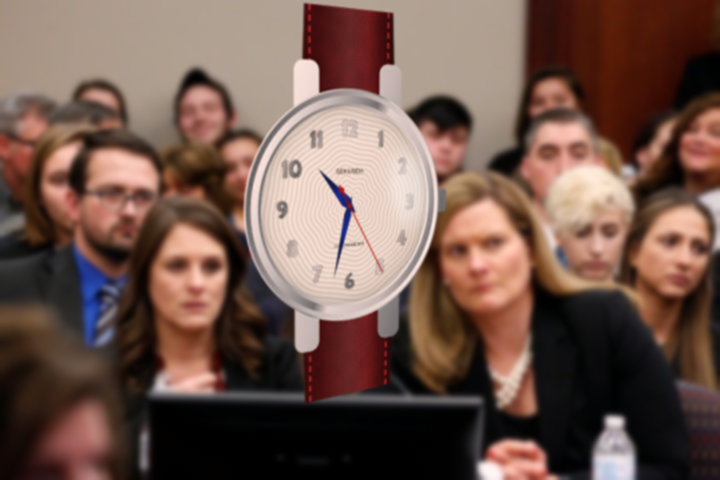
10:32:25
